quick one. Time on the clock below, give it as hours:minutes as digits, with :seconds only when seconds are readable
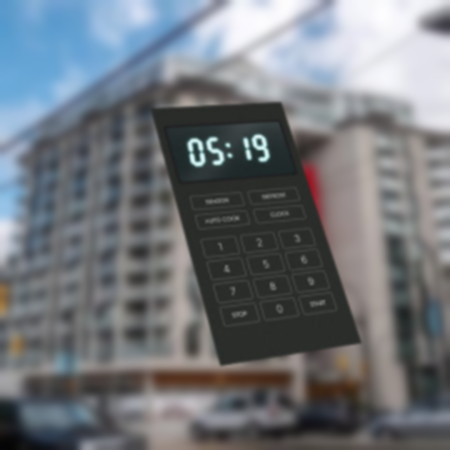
5:19
